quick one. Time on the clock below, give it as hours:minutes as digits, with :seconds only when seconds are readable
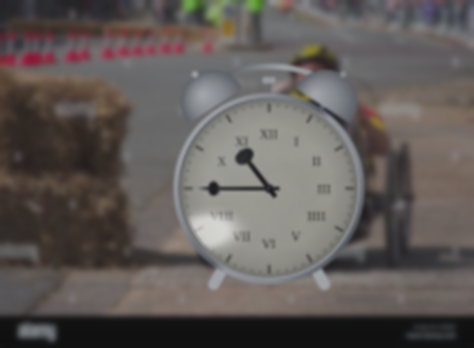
10:45
